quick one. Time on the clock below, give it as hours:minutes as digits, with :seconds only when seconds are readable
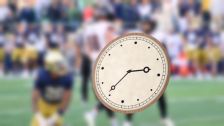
2:36
